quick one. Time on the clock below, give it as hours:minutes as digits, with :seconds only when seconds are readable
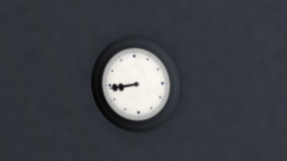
8:44
